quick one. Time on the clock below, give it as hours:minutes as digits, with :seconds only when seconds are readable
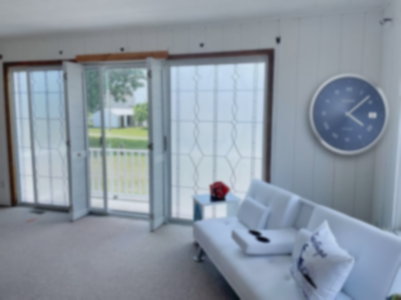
4:08
